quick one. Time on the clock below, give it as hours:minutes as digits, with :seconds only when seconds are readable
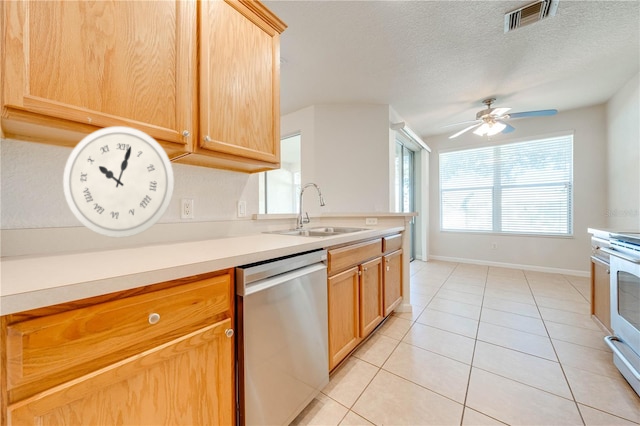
10:02
